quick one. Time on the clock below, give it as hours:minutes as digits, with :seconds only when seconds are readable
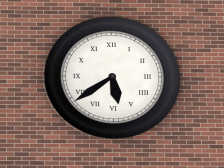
5:39
